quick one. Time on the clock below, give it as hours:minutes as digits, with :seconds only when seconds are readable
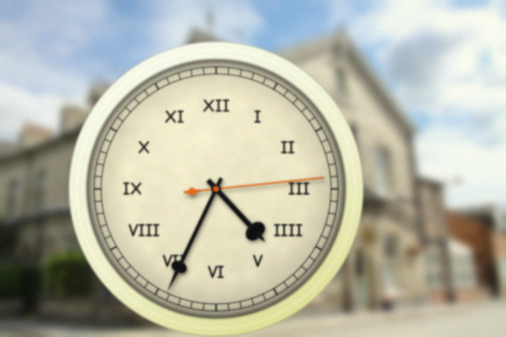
4:34:14
